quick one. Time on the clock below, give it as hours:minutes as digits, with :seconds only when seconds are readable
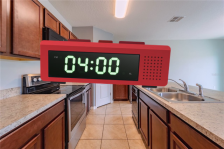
4:00
